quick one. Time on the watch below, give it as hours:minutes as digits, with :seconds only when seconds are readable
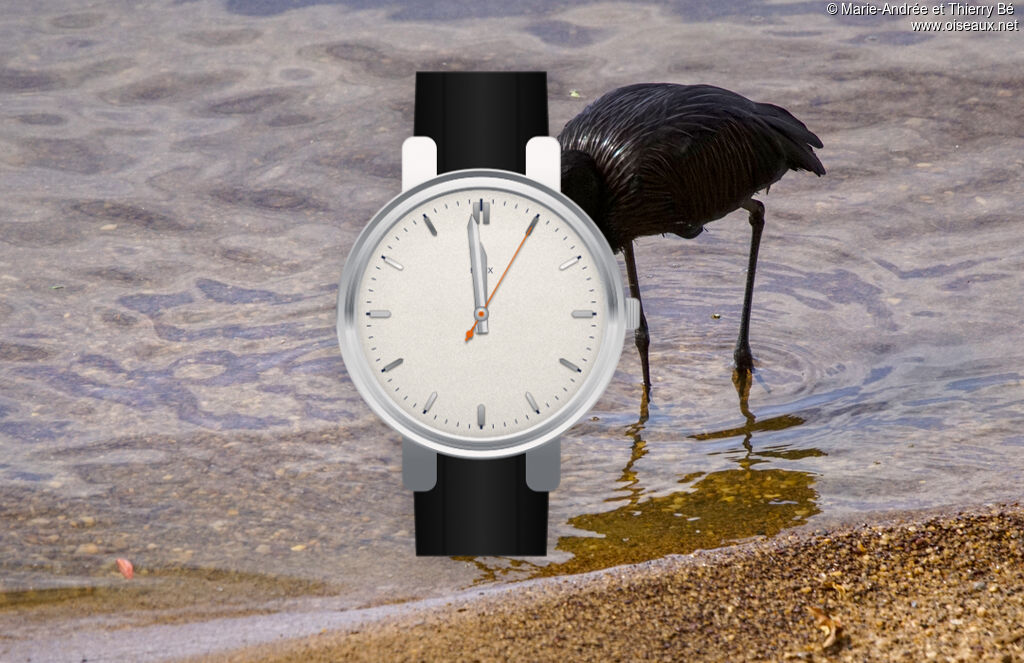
11:59:05
